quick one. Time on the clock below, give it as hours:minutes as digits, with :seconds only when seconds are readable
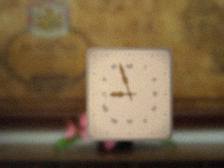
8:57
